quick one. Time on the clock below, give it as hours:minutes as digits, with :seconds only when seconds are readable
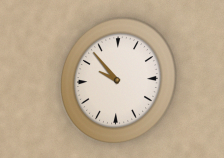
9:53
